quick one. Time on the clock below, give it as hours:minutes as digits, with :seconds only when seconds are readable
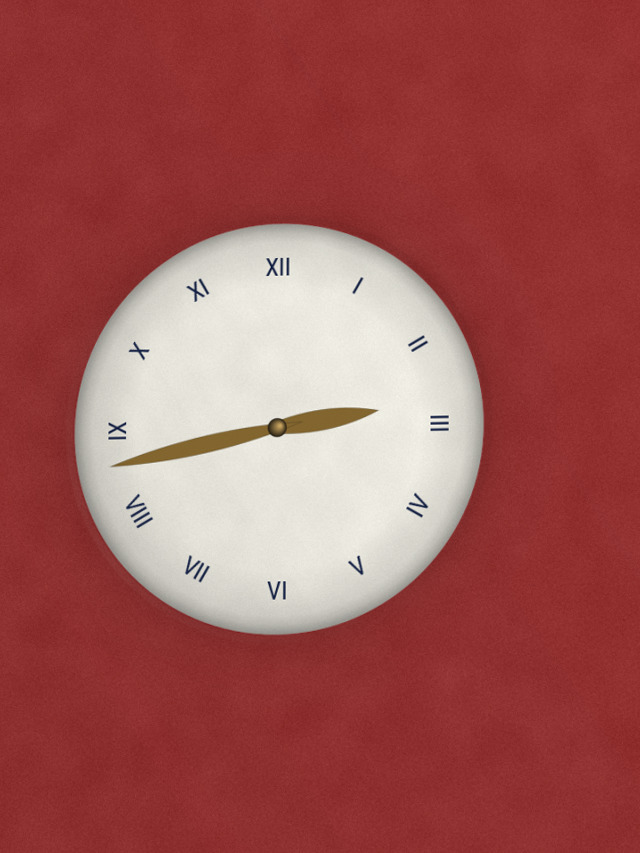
2:43
